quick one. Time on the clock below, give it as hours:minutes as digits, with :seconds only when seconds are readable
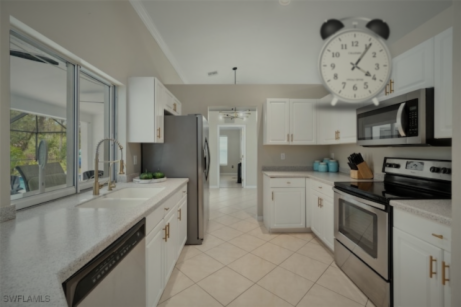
4:06
